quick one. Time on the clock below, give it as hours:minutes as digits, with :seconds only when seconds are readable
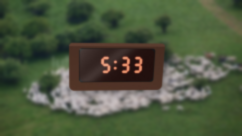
5:33
